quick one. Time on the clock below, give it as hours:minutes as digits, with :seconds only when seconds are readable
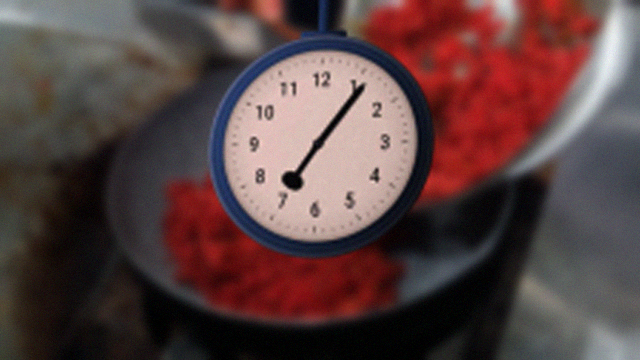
7:06
